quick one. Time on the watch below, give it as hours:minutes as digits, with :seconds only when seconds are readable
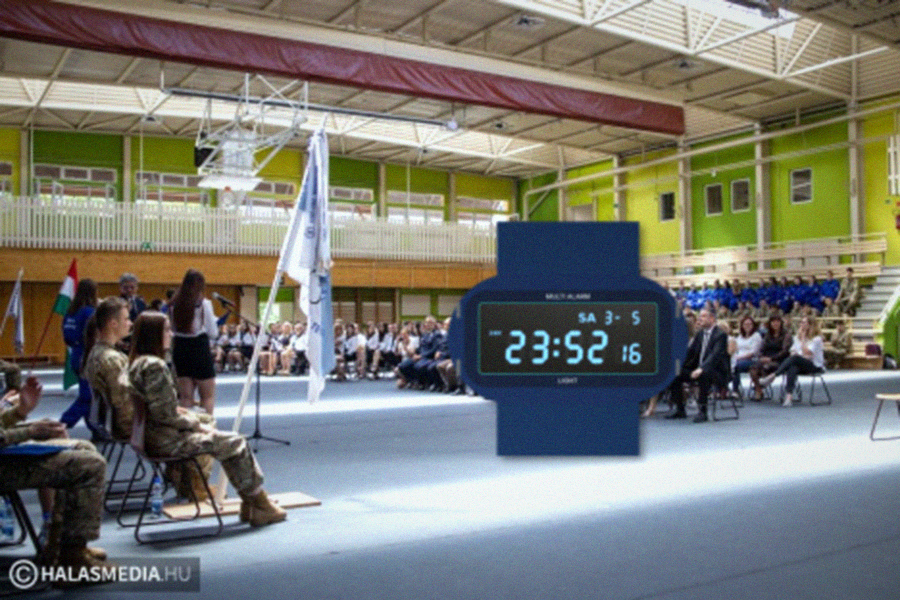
23:52:16
